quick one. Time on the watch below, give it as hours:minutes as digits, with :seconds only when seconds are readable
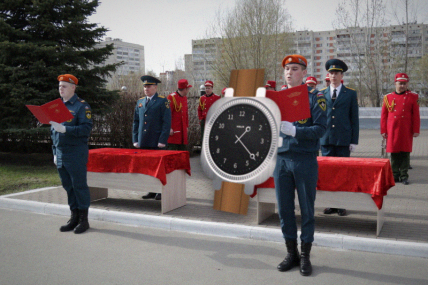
1:22
